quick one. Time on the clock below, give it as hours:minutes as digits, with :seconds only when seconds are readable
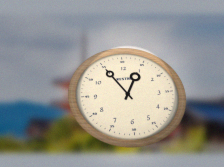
12:55
